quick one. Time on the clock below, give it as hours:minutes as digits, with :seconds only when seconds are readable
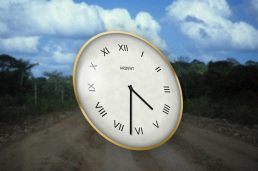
4:32
